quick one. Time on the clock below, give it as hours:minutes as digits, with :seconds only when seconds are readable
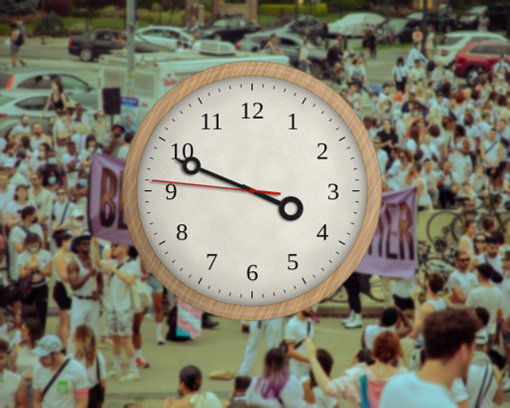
3:48:46
